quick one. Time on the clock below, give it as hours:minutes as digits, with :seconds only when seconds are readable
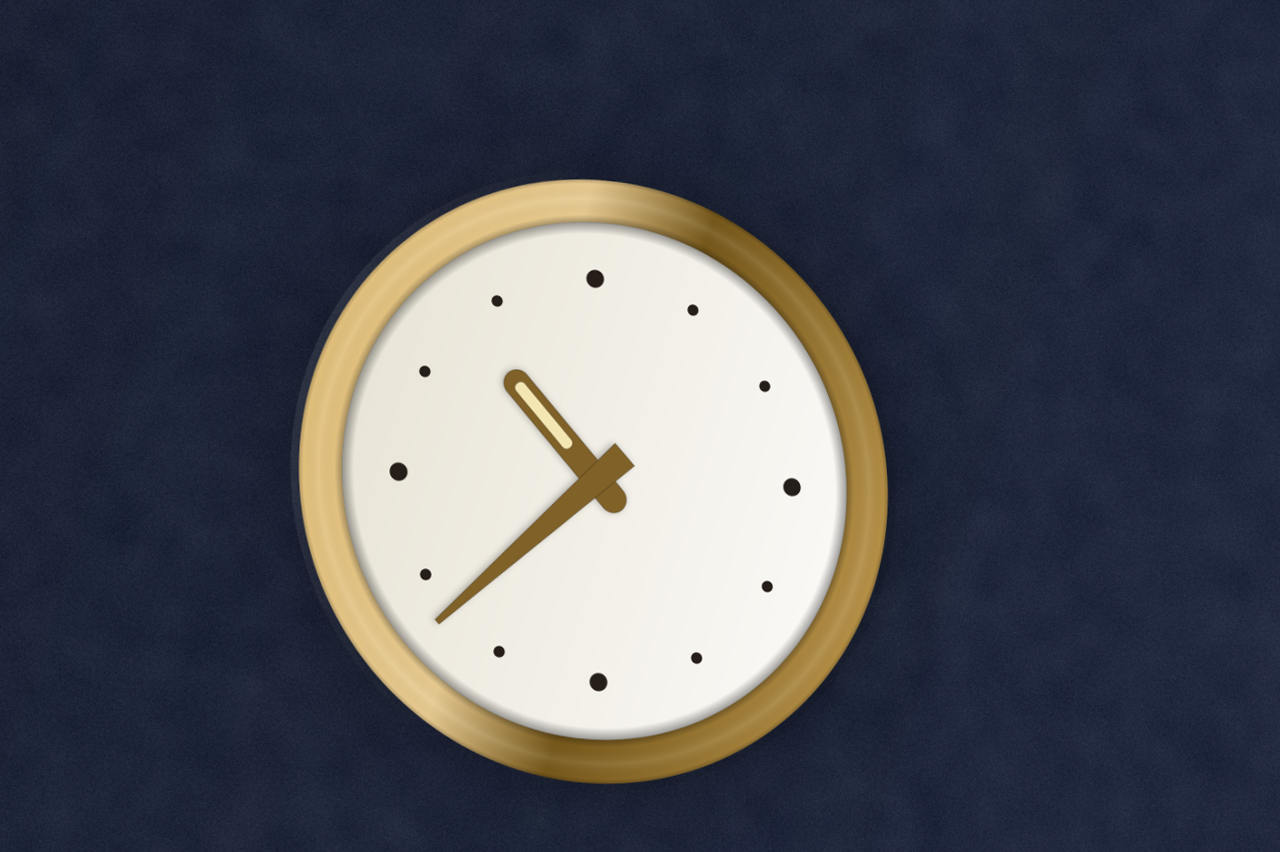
10:38
